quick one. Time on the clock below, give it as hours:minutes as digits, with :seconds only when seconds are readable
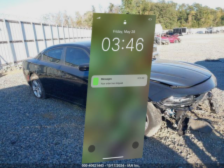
3:46
